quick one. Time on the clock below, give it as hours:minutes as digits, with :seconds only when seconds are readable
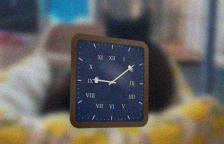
9:09
